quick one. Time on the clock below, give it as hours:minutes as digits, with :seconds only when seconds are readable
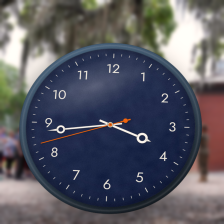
3:43:42
